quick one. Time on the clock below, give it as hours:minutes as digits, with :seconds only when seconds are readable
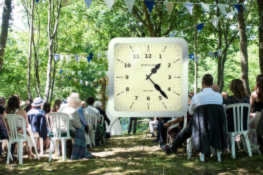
1:23
